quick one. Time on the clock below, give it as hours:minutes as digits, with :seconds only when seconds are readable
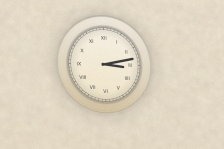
3:13
